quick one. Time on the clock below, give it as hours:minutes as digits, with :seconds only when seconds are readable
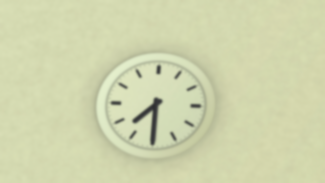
7:30
